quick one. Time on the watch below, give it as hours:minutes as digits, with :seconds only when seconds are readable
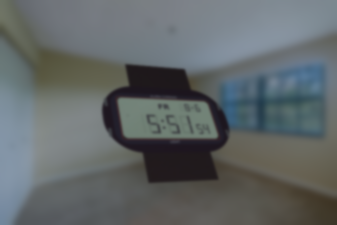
5:51
